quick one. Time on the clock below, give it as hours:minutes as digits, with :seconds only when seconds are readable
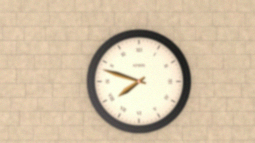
7:48
